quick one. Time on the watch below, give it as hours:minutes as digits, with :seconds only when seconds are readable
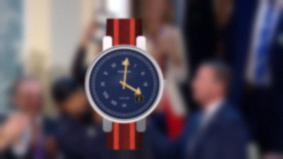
4:01
